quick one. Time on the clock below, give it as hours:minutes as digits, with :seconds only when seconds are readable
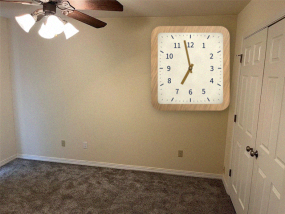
6:58
